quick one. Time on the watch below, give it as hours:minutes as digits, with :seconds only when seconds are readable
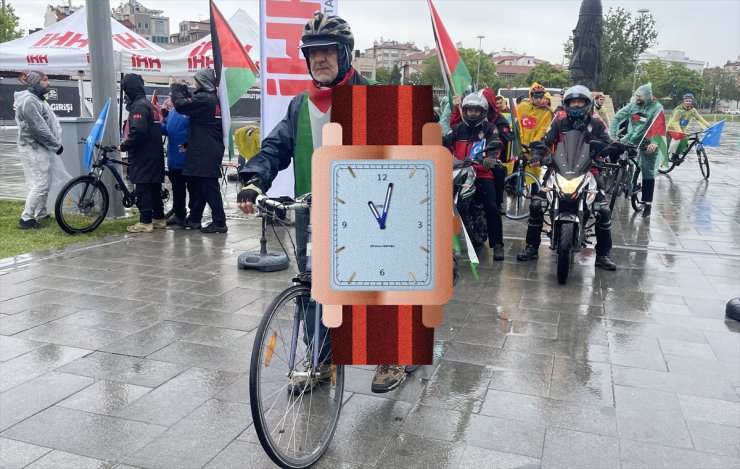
11:02
